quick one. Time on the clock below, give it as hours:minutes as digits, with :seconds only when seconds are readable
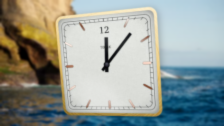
12:07
